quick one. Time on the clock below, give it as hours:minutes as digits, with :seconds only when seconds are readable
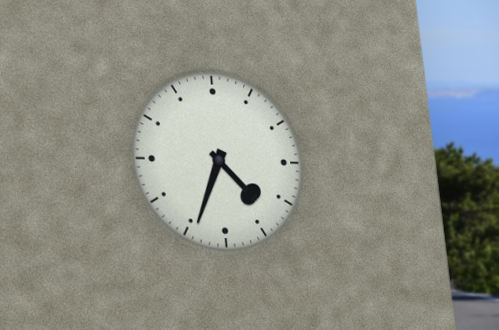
4:34
